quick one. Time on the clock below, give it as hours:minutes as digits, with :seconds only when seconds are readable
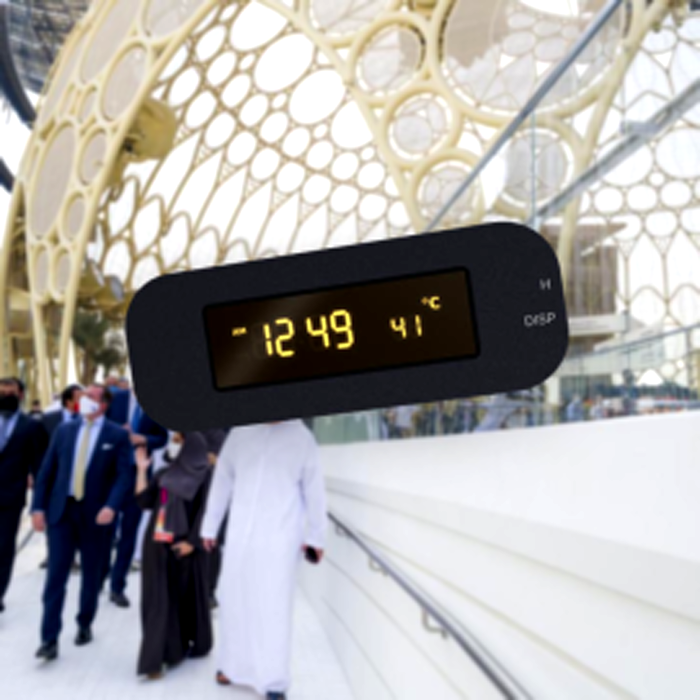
12:49
